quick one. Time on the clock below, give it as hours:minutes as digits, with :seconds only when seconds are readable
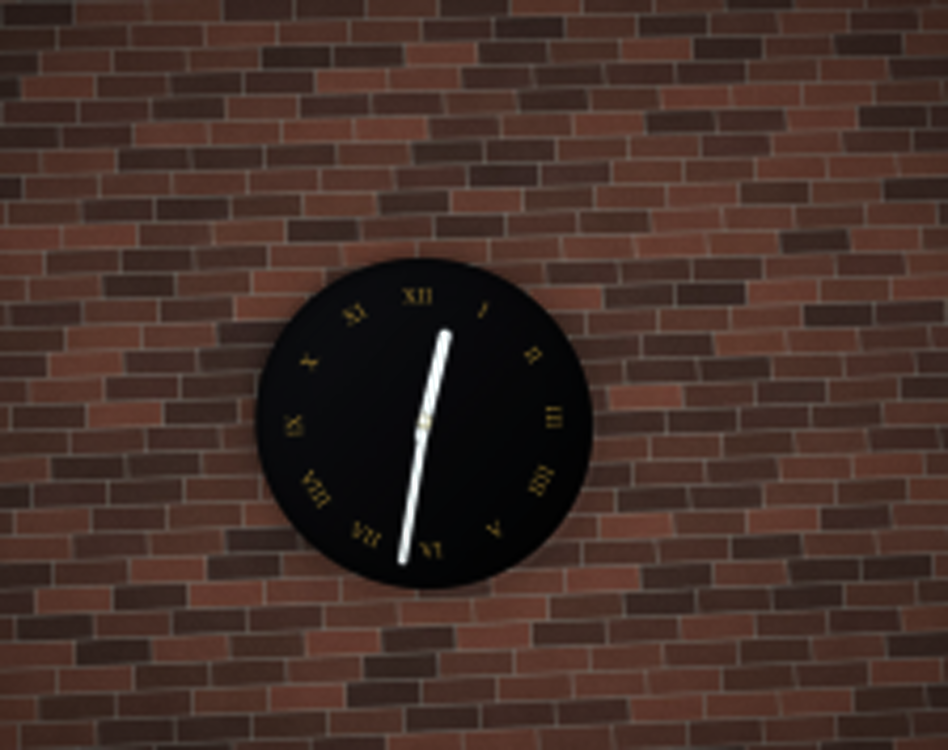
12:32
